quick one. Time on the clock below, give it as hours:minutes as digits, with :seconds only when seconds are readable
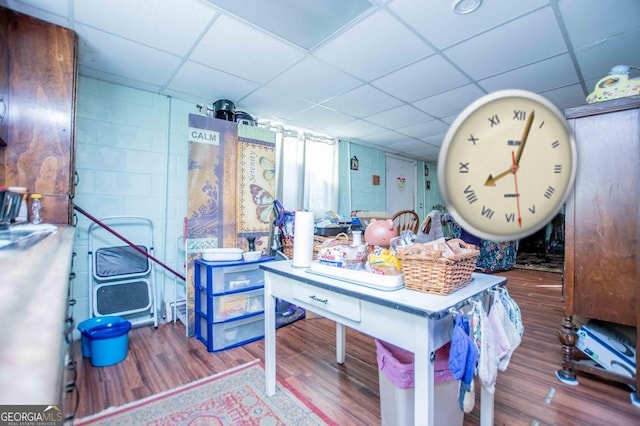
8:02:28
